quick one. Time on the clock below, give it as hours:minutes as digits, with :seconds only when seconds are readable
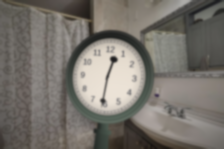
12:31
